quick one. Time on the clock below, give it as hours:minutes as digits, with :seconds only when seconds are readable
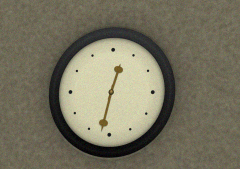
12:32
